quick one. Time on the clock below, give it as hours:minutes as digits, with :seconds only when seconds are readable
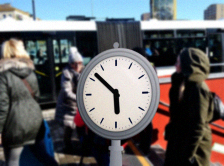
5:52
